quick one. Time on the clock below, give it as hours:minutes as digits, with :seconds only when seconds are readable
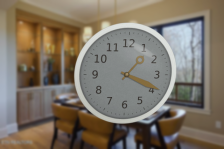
1:19
